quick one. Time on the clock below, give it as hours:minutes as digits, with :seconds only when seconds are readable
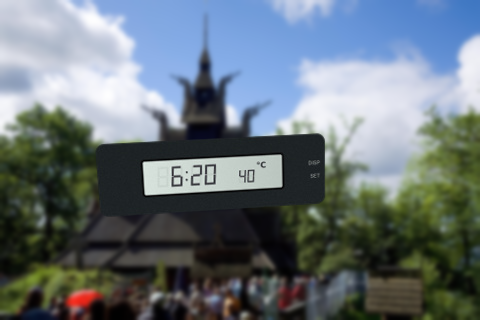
6:20
